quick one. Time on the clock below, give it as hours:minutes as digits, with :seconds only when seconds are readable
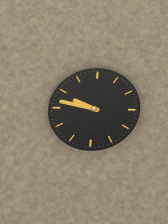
9:47
